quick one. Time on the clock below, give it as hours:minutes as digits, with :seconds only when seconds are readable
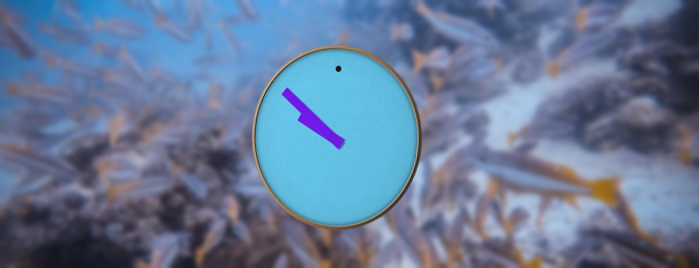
9:51
